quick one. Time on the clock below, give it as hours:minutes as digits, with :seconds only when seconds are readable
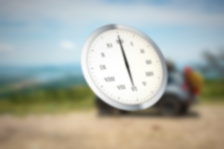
6:00
